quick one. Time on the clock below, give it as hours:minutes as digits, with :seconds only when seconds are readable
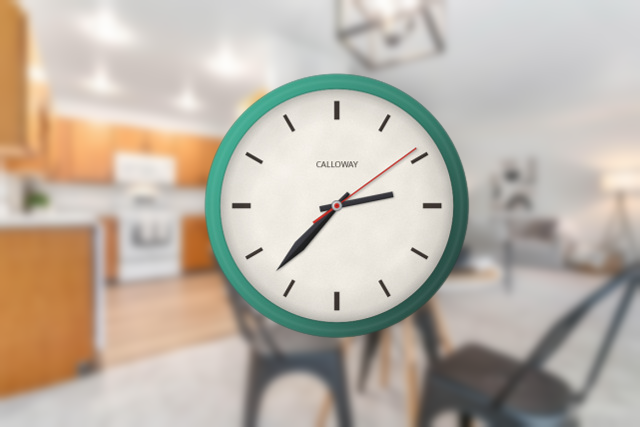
2:37:09
